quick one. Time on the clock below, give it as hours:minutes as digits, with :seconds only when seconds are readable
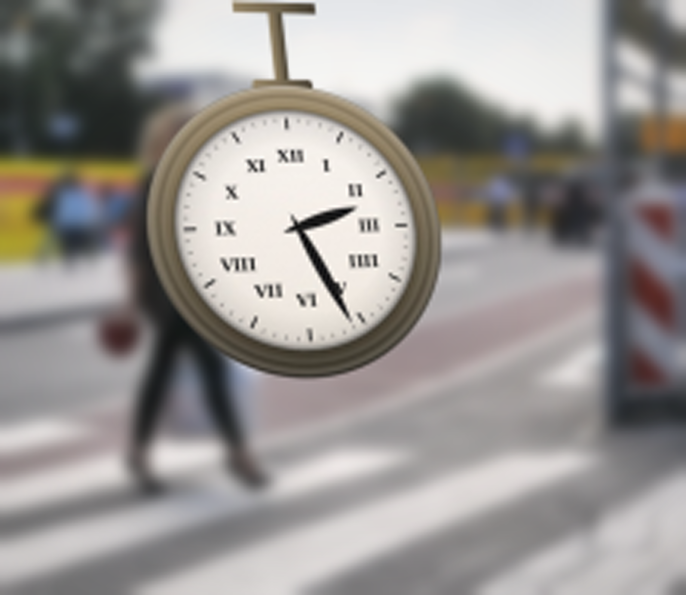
2:26
